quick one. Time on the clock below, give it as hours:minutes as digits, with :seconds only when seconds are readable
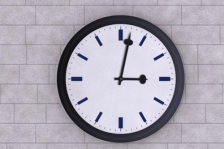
3:02
